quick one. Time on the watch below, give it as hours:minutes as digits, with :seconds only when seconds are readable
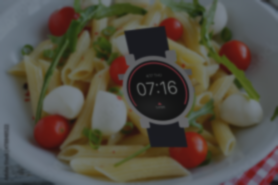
7:16
